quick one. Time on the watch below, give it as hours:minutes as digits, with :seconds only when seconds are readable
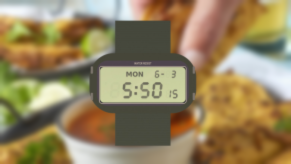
5:50:15
